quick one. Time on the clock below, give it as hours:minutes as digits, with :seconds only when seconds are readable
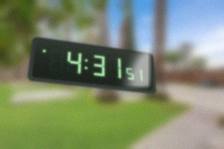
4:31:51
